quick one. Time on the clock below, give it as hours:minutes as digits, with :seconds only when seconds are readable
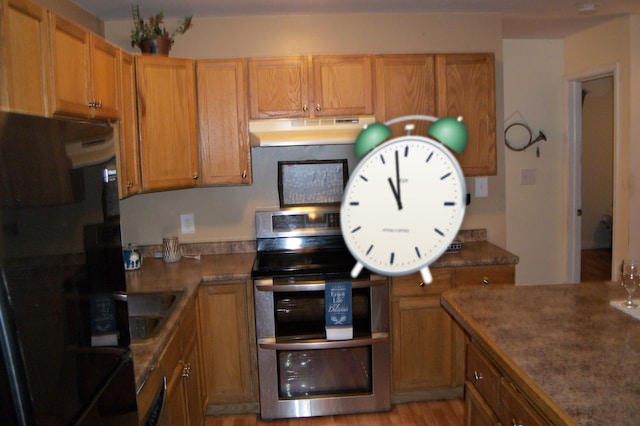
10:58
